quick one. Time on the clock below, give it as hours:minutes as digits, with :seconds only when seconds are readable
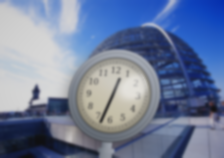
12:33
